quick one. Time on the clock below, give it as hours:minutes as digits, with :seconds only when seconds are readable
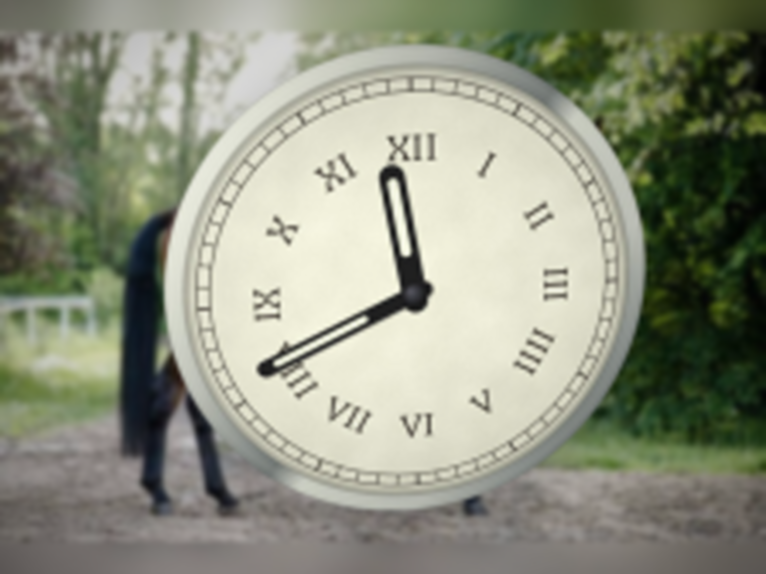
11:41
